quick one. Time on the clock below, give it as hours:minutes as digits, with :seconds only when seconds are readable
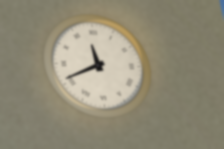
11:41
